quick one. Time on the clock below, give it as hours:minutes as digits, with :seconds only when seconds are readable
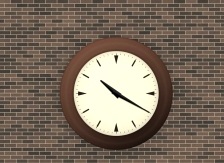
10:20
